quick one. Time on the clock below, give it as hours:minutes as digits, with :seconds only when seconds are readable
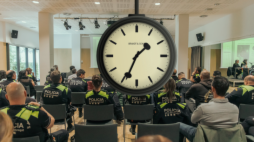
1:34
